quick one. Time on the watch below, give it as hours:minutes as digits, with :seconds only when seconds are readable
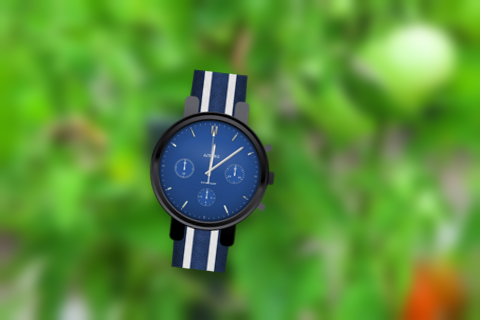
12:08
